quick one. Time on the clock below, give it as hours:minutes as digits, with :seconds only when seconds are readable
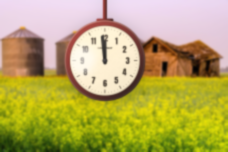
11:59
